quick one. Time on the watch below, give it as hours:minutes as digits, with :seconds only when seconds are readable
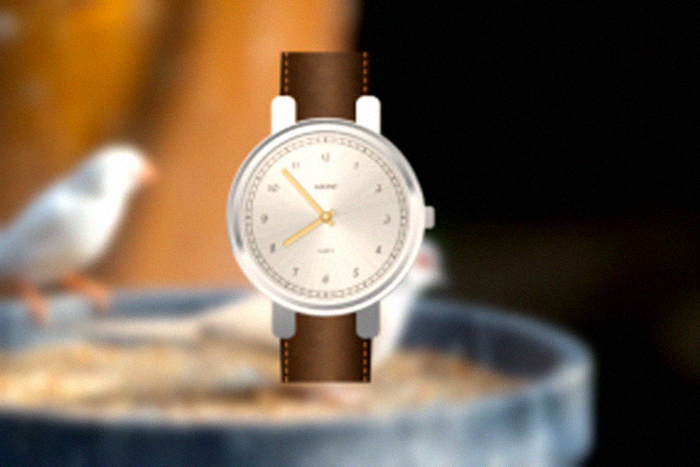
7:53
